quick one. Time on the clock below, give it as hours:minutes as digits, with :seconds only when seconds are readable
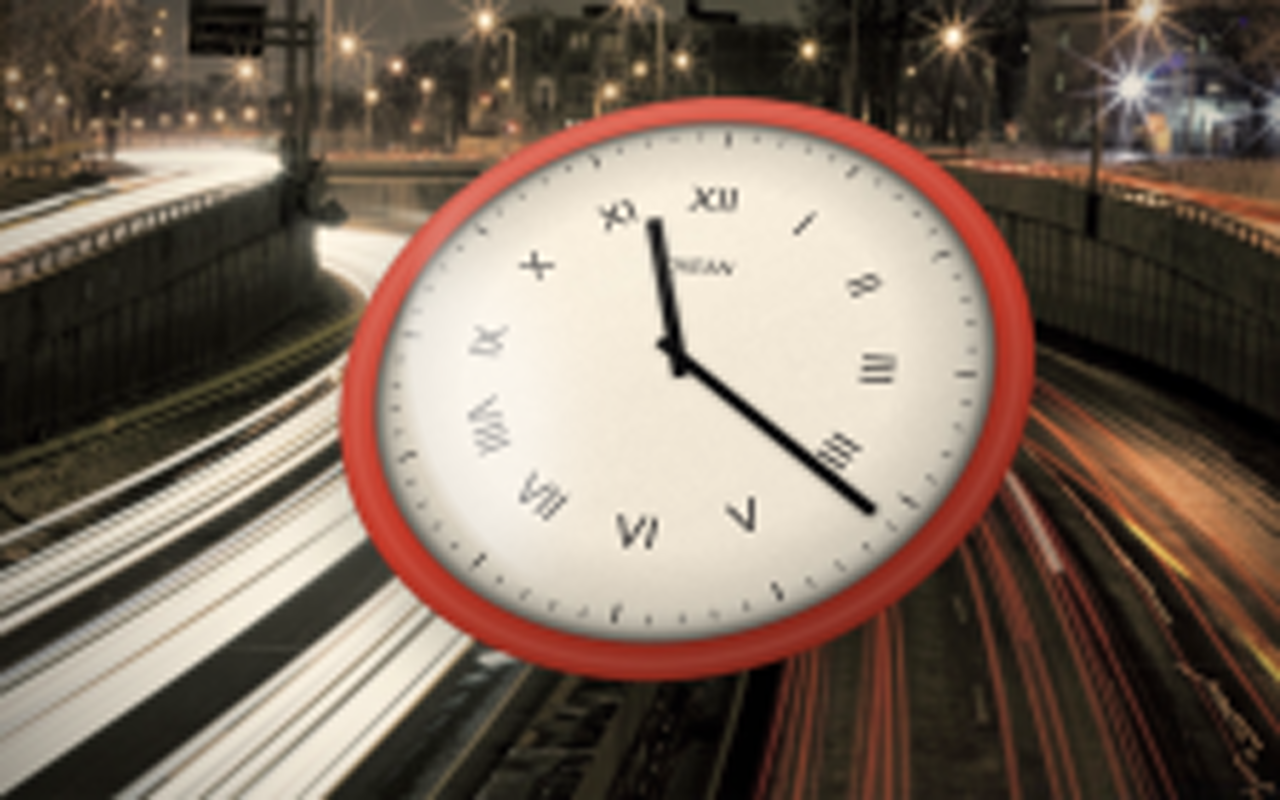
11:21
